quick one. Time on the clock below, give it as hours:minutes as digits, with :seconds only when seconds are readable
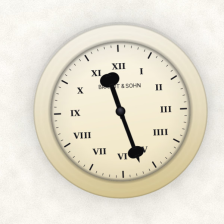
11:27
